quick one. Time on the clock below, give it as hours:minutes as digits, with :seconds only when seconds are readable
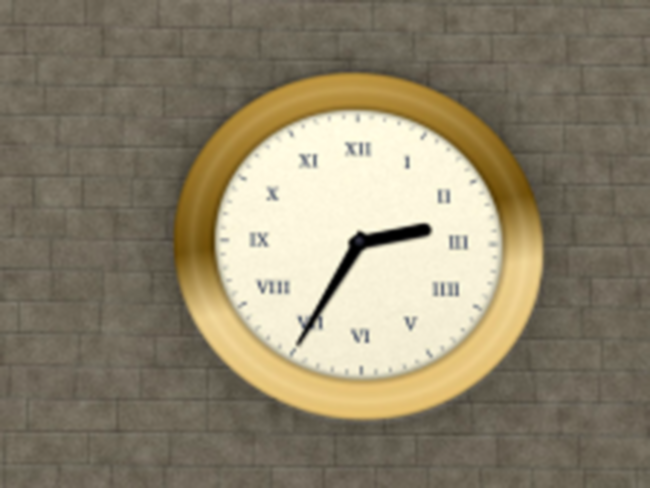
2:35
